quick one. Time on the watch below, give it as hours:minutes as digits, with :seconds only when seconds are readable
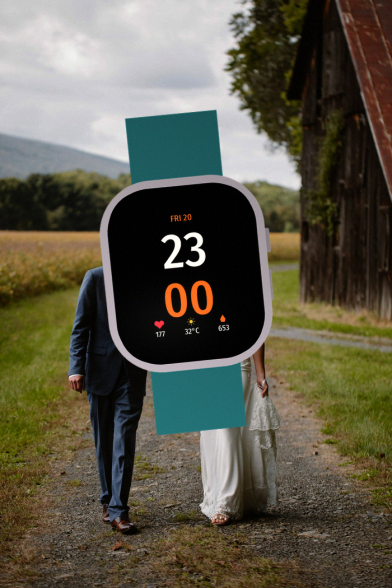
23:00
